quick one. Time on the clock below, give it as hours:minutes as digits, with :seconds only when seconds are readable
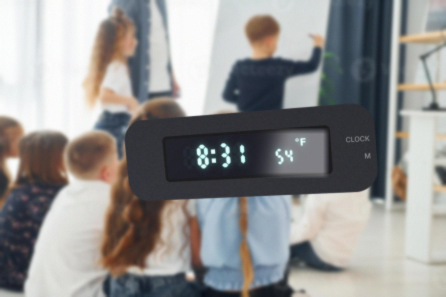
8:31
